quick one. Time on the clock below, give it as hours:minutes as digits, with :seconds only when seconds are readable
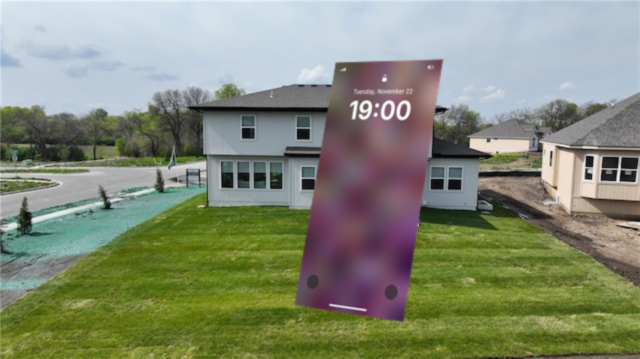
19:00
